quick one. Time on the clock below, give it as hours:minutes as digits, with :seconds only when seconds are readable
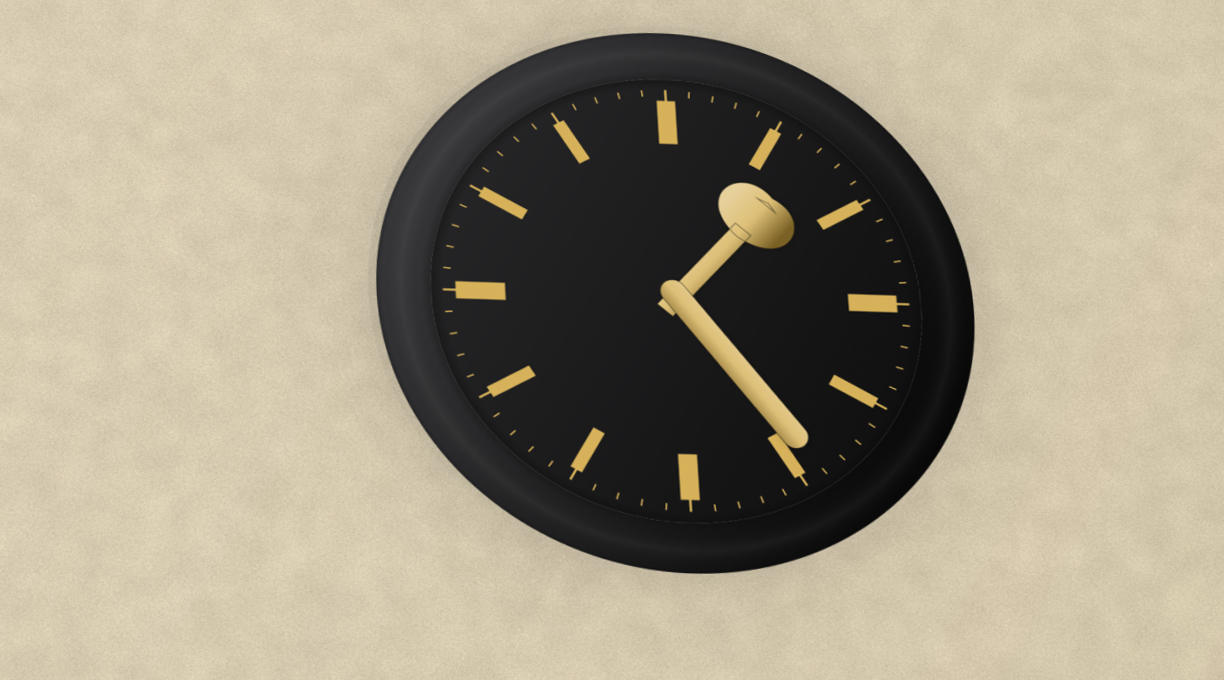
1:24
